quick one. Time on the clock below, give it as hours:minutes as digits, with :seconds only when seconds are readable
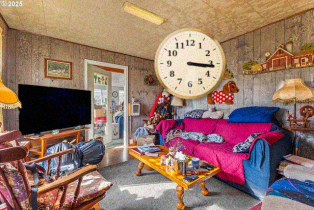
3:16
